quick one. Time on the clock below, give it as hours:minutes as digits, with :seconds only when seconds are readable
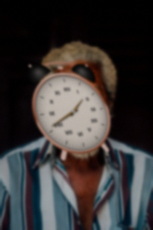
1:41
